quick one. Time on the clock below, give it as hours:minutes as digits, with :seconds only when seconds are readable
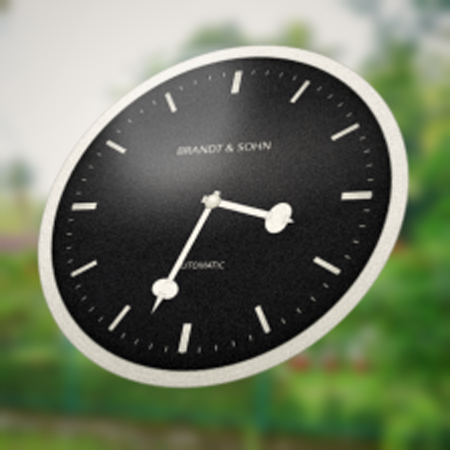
3:33
